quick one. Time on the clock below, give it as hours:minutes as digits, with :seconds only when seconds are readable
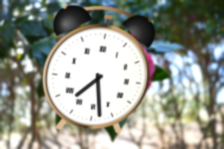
7:28
